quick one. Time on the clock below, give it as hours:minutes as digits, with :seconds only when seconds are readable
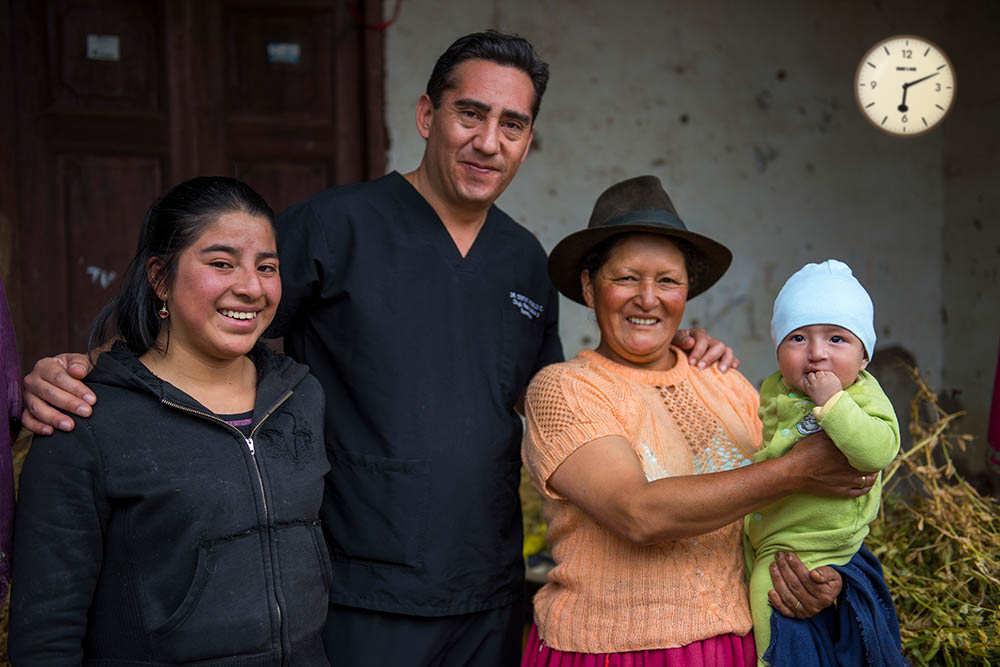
6:11
